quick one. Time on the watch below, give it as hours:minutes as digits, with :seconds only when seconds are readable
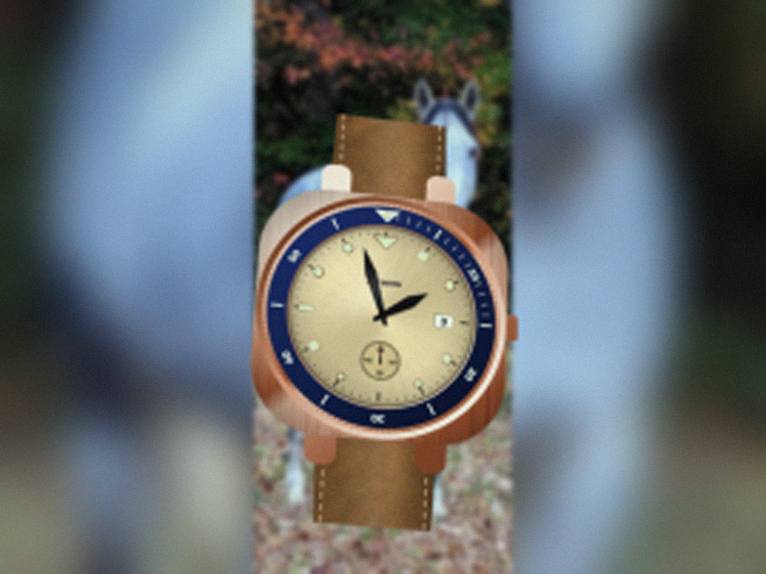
1:57
